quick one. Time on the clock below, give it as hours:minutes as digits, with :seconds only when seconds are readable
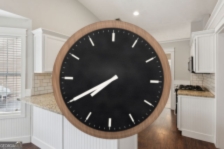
7:40
